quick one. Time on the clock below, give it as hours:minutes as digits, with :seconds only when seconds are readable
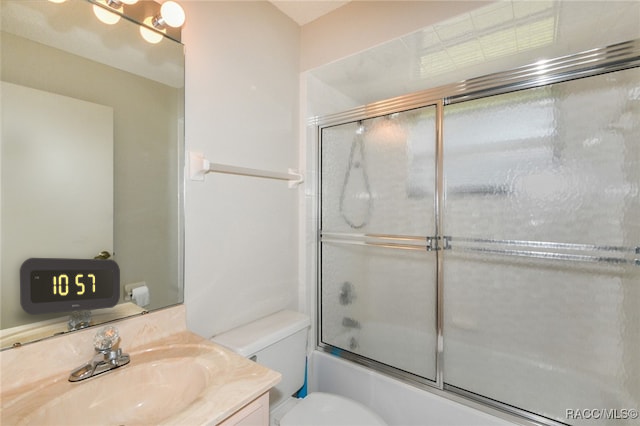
10:57
